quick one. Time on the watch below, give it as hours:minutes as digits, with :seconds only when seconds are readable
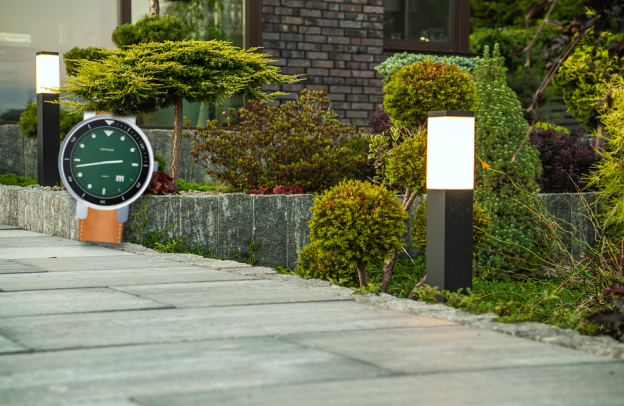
2:43
